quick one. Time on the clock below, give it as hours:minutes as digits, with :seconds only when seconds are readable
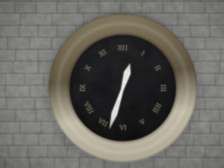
12:33
